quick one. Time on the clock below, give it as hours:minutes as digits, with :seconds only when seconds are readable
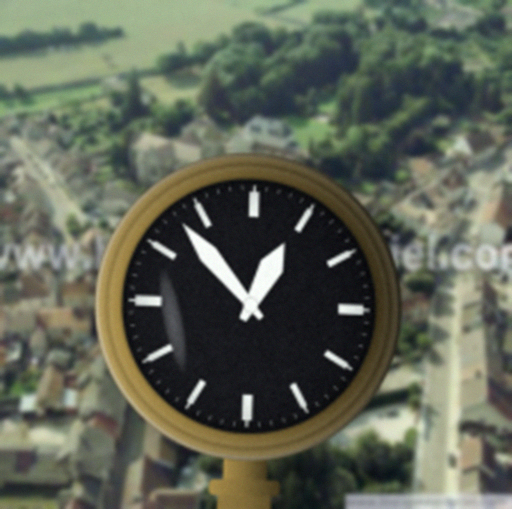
12:53
